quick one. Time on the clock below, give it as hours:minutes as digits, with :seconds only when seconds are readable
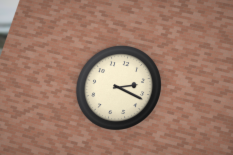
2:17
